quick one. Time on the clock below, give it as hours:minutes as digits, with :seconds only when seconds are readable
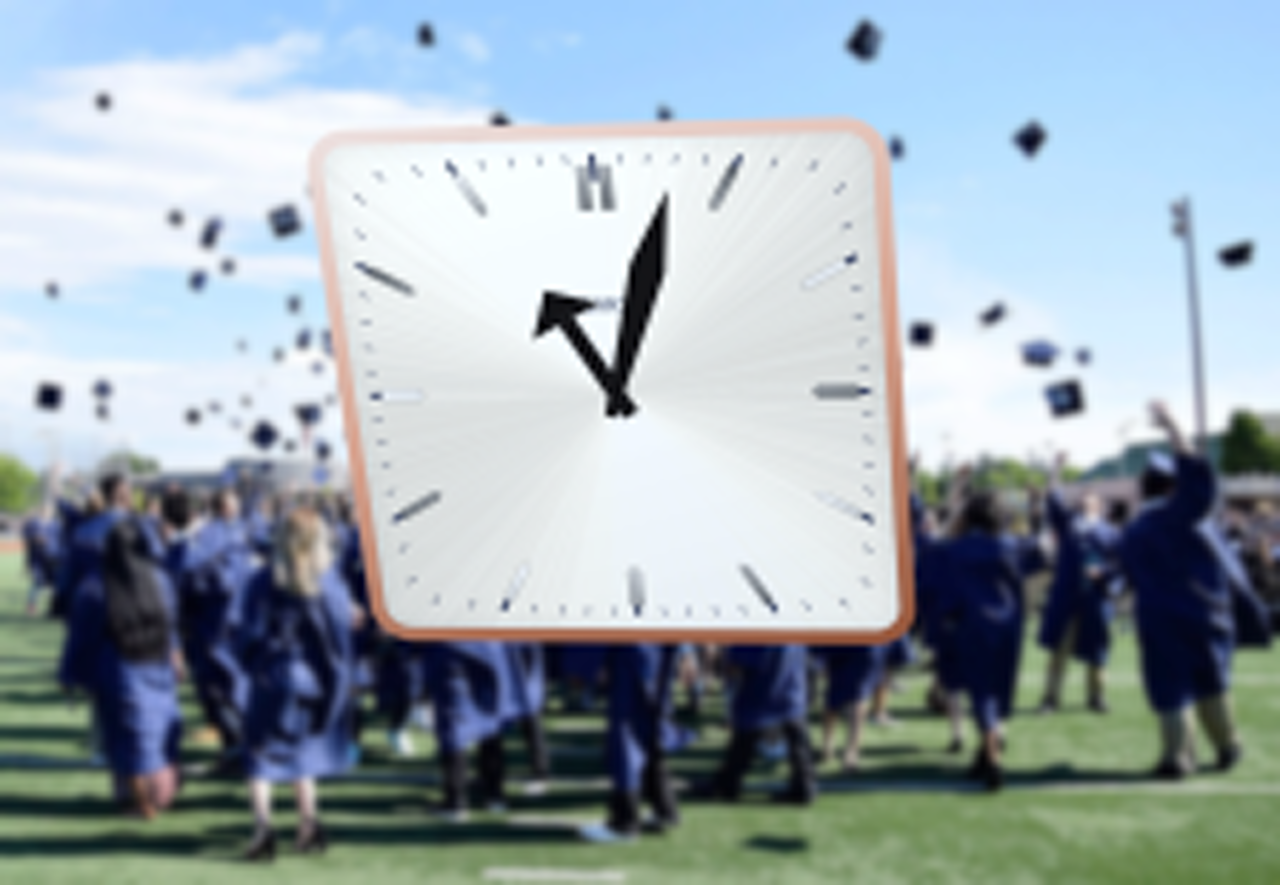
11:03
